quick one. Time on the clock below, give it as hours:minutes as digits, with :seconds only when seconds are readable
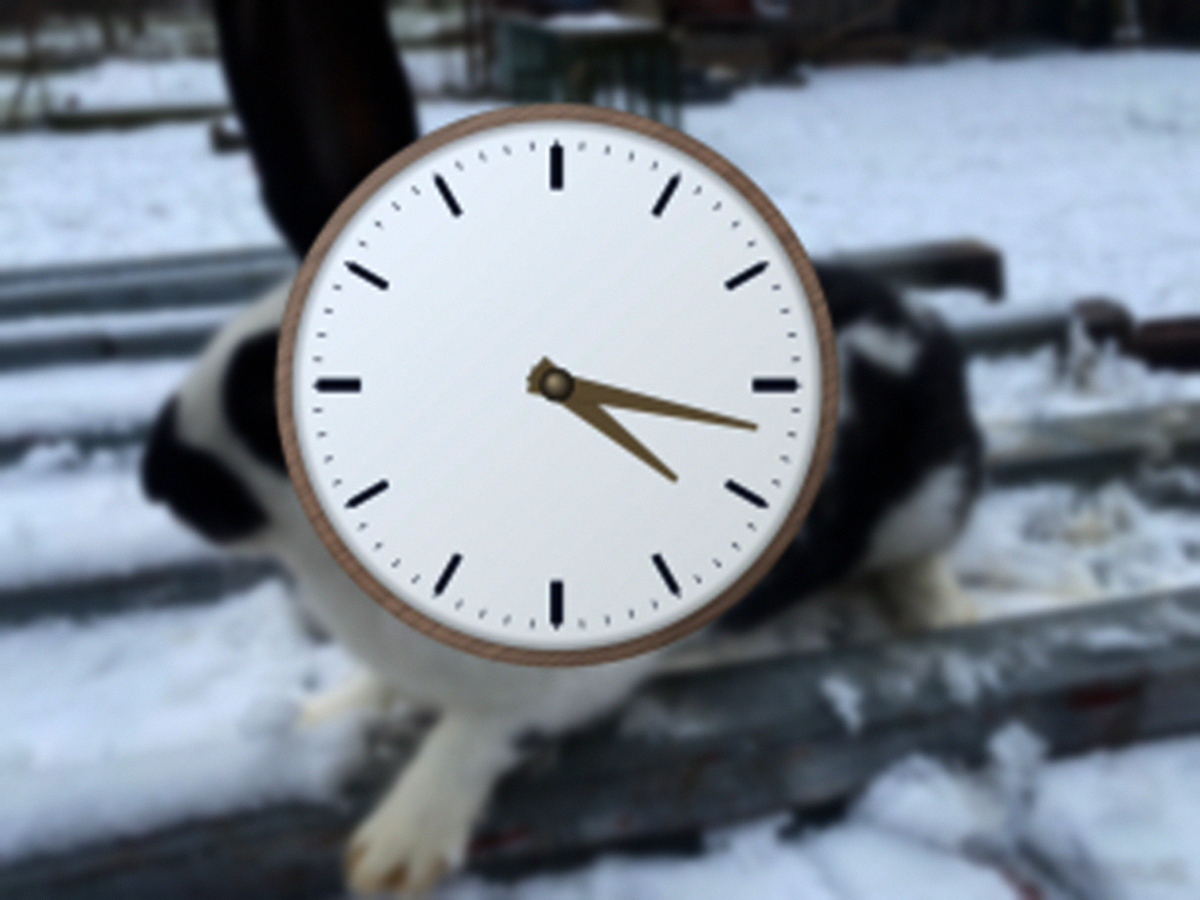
4:17
